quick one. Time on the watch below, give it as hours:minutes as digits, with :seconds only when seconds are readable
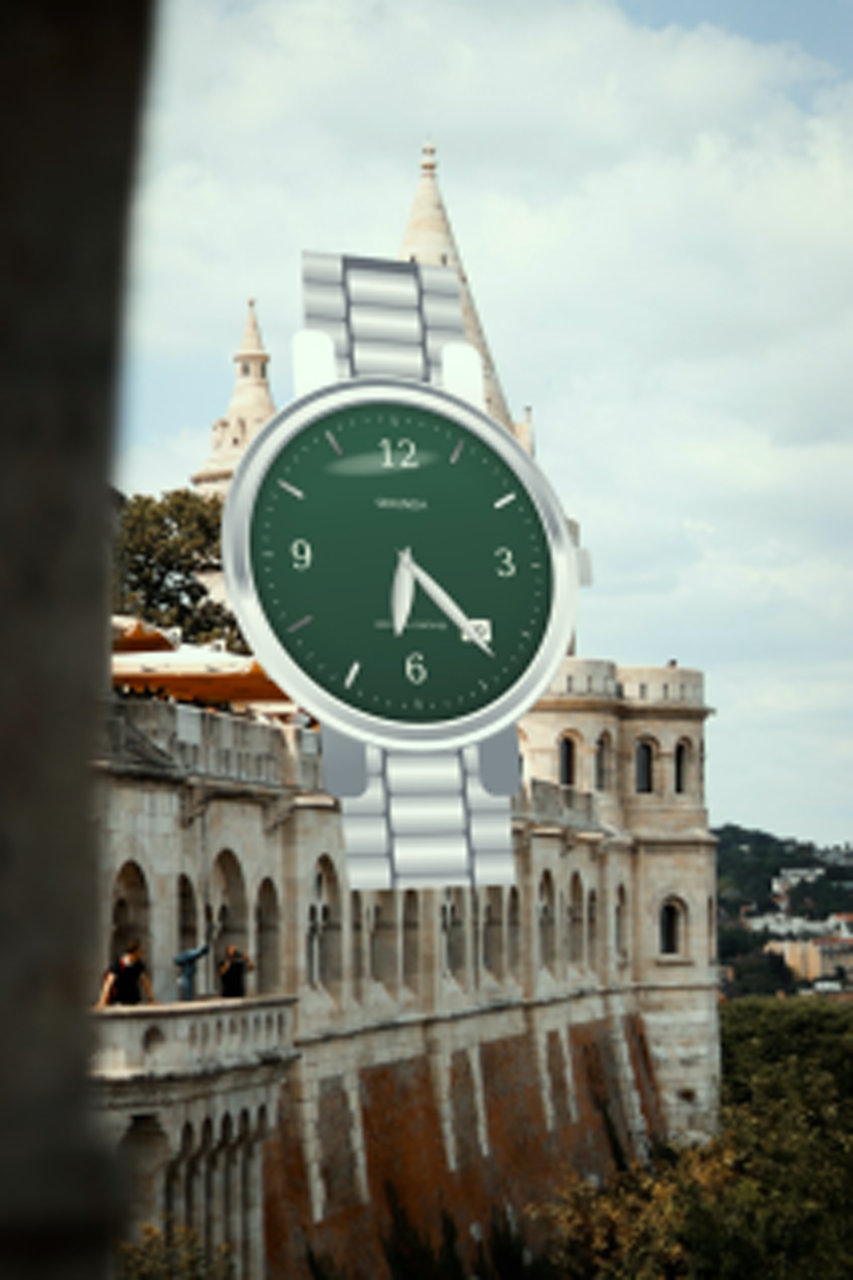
6:23
